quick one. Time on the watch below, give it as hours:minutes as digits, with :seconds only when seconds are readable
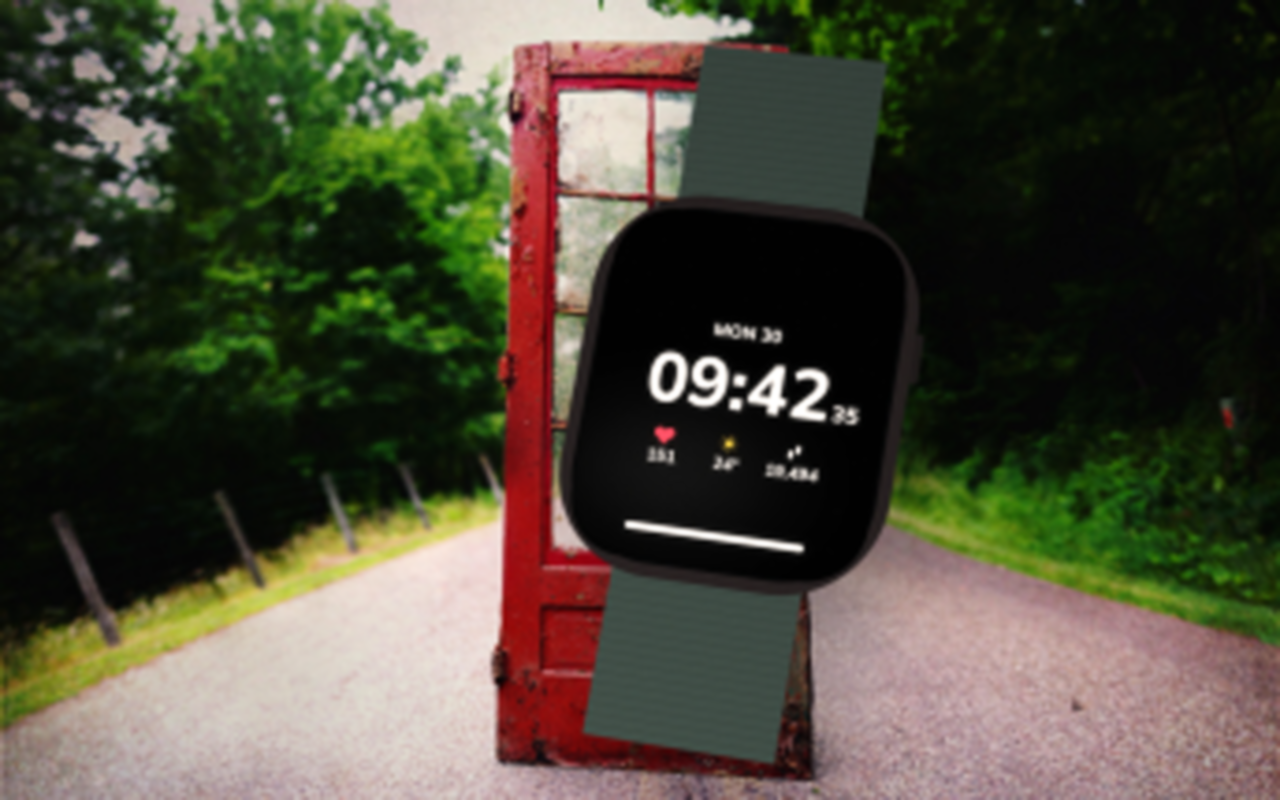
9:42
